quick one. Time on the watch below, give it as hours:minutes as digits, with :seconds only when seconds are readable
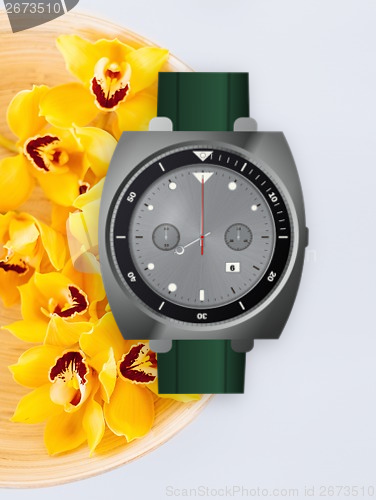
8:00
